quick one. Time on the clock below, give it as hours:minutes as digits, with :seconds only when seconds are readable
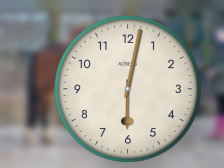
6:02
